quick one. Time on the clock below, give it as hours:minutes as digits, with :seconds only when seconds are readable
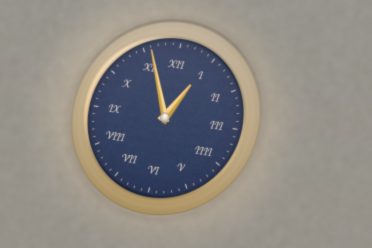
12:56
